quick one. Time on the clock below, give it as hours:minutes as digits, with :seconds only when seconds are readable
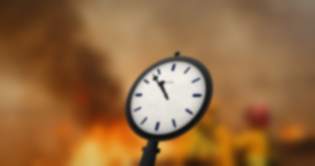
10:53
